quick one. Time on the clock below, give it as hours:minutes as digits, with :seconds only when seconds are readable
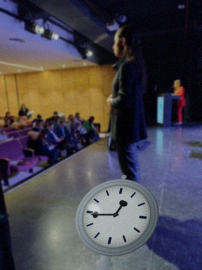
12:44
